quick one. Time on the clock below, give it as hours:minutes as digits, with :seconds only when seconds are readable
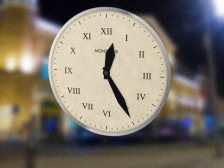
12:25
